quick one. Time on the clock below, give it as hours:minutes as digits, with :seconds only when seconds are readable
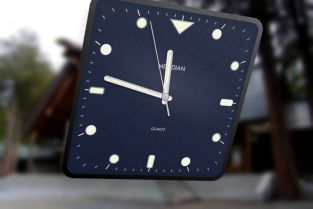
11:46:56
